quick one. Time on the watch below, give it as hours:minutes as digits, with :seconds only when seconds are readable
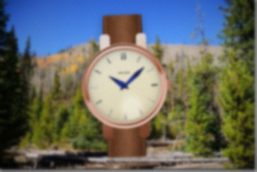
10:08
